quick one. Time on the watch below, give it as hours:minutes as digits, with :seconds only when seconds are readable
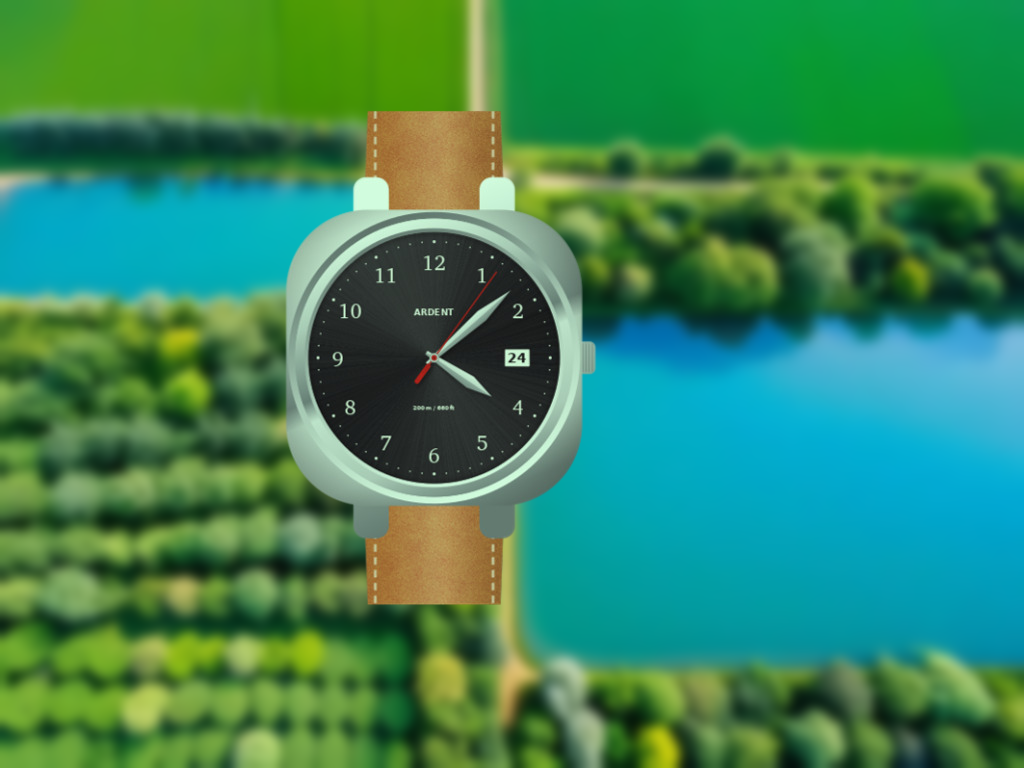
4:08:06
